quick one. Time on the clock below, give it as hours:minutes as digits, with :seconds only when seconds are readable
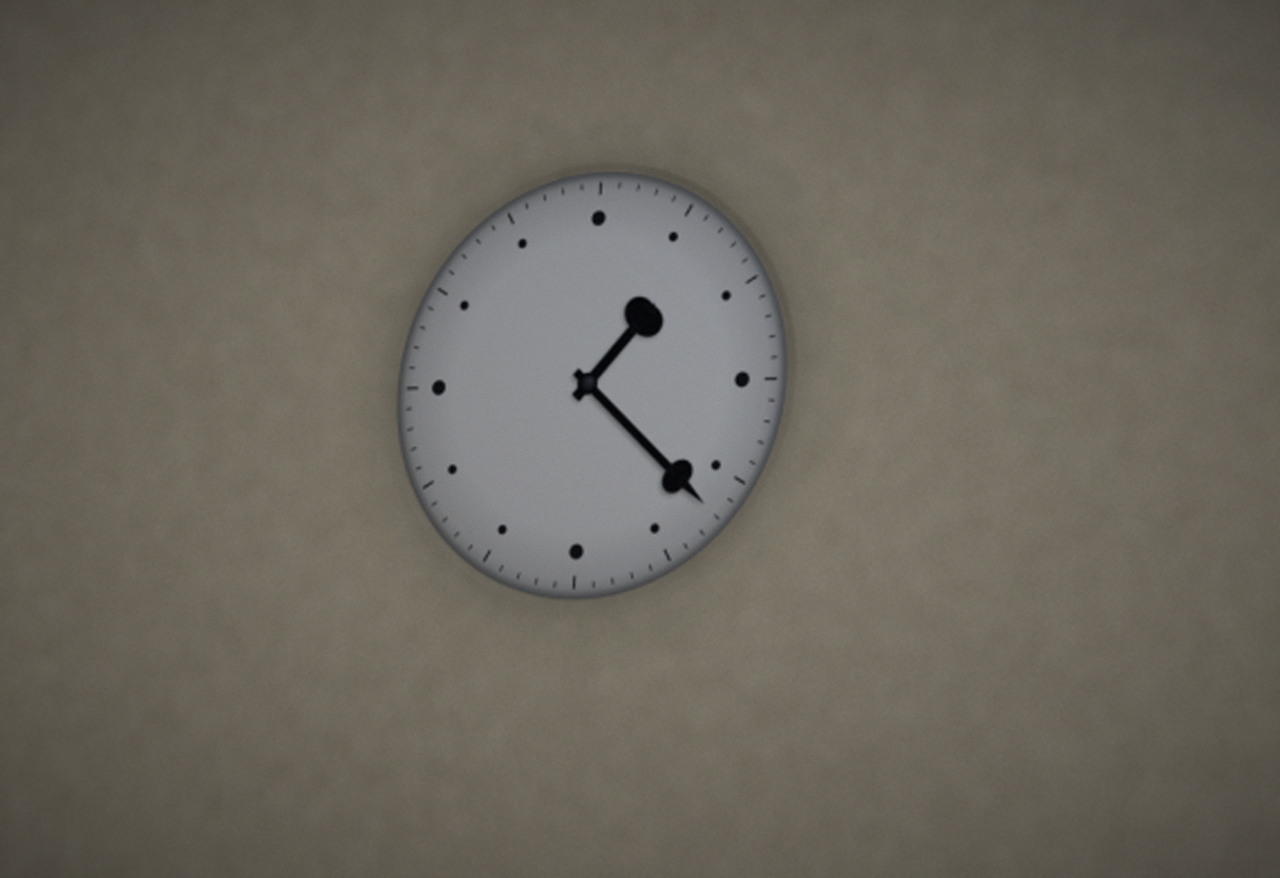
1:22
